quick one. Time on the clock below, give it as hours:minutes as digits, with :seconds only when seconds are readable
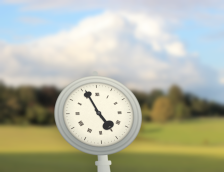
4:56
